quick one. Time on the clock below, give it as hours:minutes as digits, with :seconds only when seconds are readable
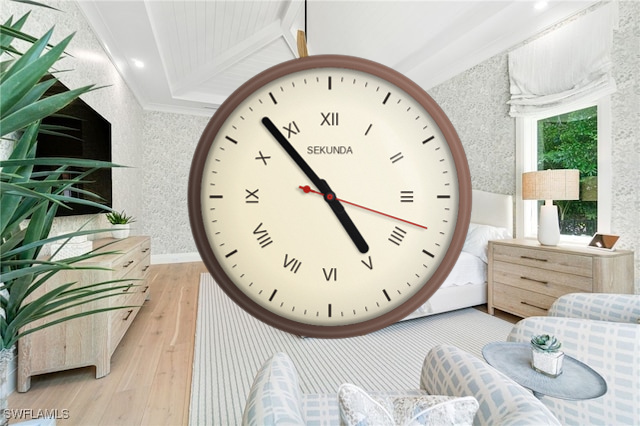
4:53:18
